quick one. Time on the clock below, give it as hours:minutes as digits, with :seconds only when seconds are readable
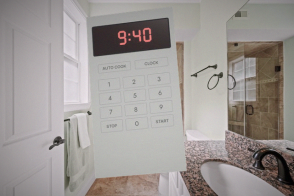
9:40
